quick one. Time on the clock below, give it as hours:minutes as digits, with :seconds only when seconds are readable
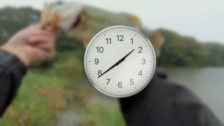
1:39
